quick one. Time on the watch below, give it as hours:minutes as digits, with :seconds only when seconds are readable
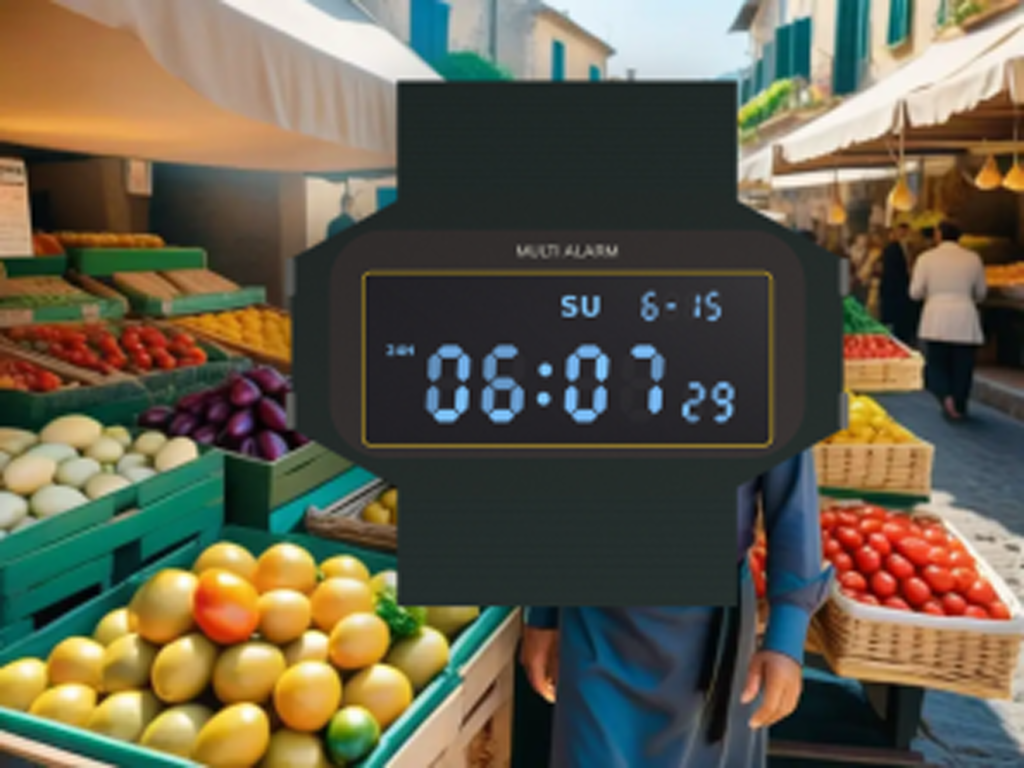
6:07:29
